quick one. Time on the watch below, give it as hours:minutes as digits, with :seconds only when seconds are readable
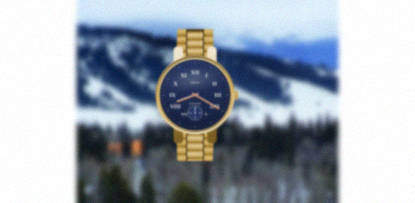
8:20
